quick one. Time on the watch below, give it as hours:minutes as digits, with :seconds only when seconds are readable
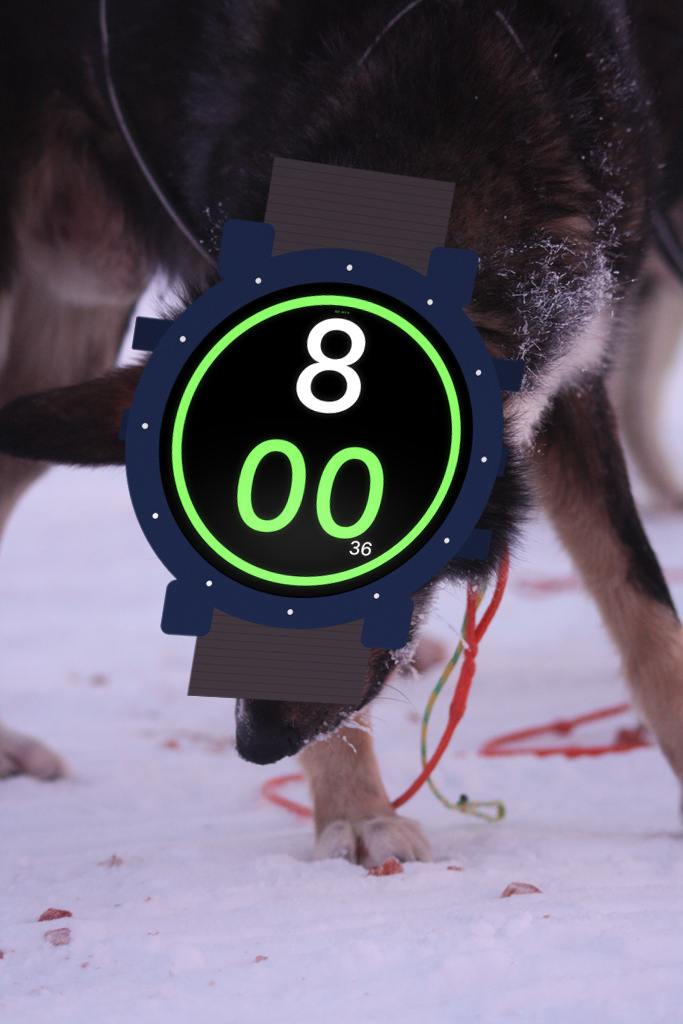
8:00:36
